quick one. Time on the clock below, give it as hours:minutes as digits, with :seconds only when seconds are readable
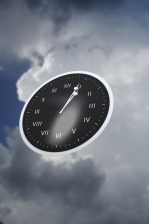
1:04
